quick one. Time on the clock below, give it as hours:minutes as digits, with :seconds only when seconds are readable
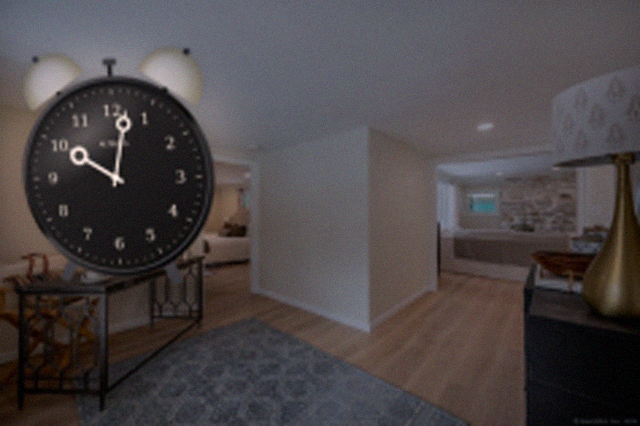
10:02
